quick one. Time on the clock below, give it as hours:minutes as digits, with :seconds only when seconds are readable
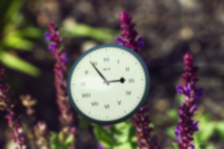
2:54
